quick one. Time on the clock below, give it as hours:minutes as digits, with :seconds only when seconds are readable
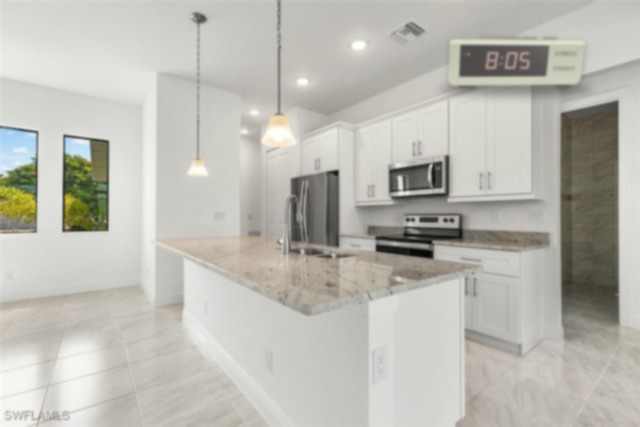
8:05
